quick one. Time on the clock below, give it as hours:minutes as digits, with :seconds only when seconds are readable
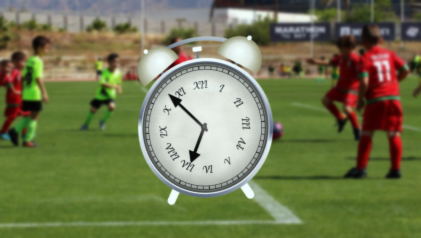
6:53
